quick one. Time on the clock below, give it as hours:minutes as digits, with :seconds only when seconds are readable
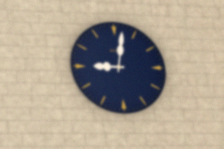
9:02
